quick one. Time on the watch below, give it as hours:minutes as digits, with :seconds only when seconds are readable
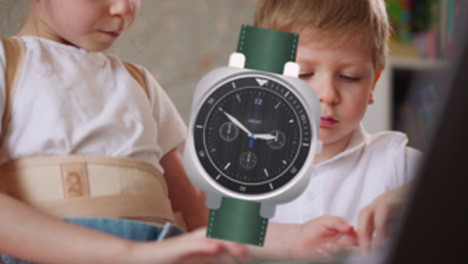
2:50
